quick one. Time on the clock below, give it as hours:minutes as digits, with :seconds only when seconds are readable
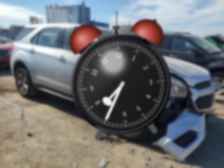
7:35
